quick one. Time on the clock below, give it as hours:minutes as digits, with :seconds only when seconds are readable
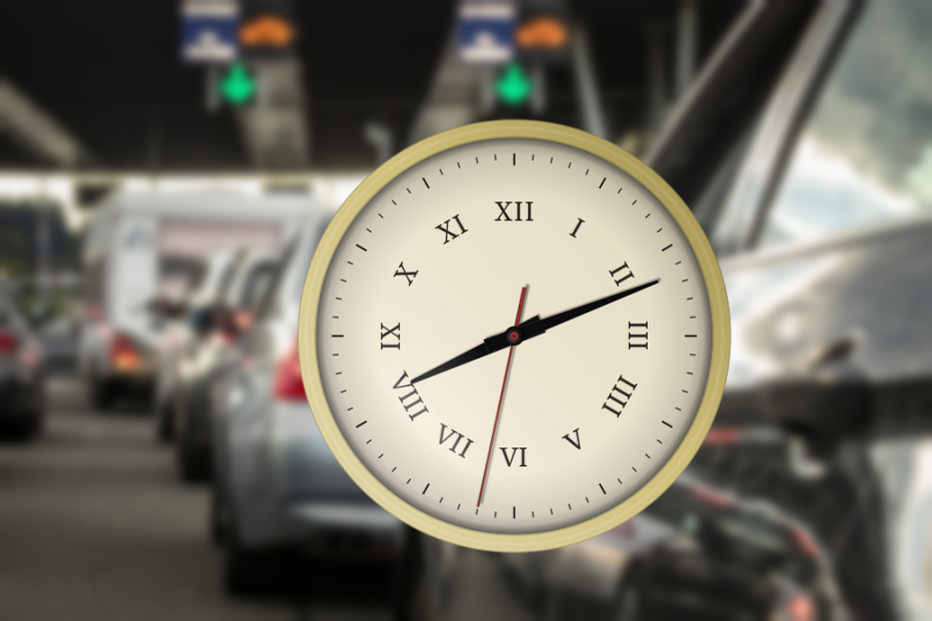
8:11:32
